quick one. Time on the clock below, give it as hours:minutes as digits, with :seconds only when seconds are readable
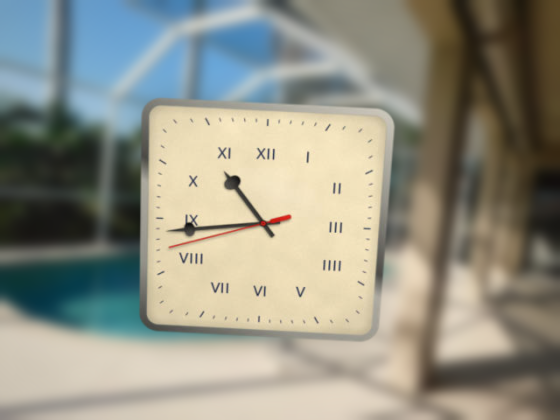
10:43:42
